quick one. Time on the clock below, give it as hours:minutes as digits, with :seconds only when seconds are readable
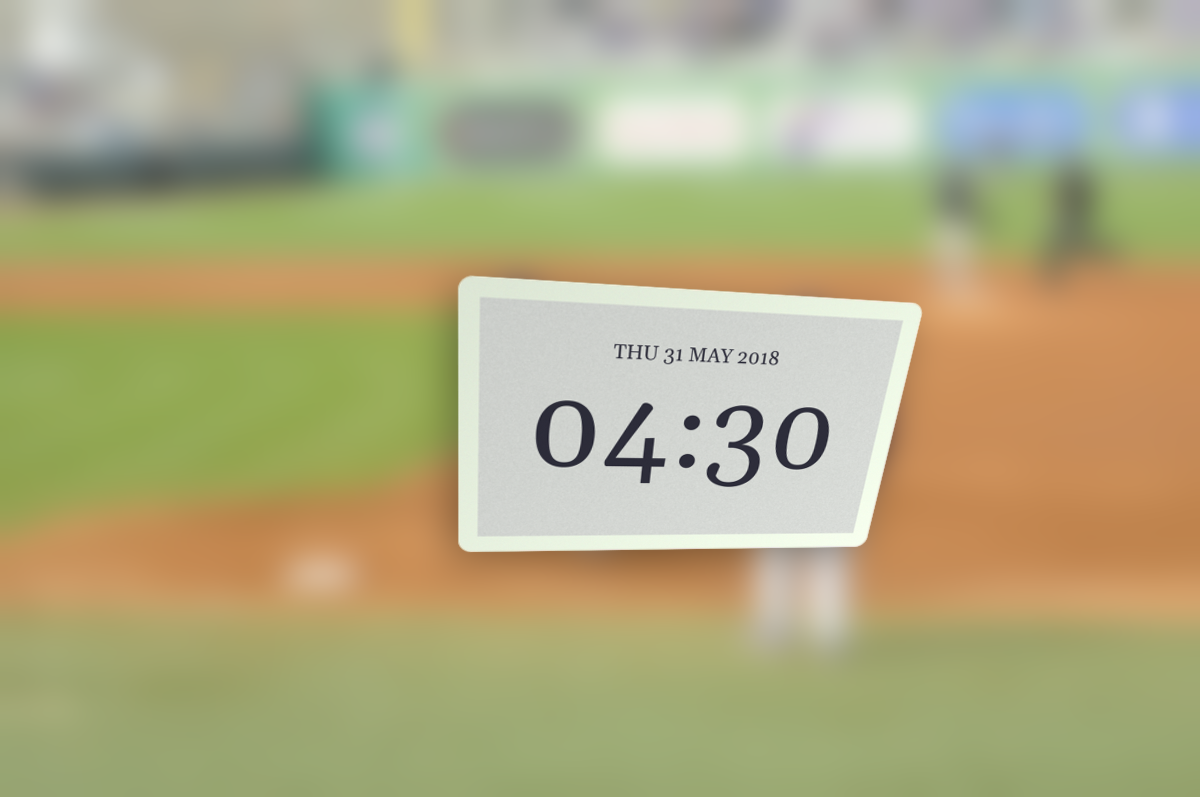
4:30
